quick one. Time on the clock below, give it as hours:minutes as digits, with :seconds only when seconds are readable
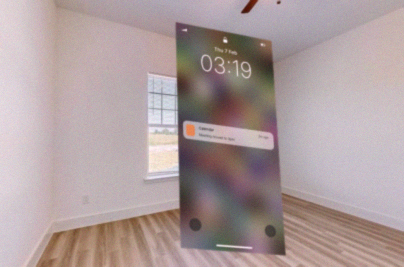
3:19
